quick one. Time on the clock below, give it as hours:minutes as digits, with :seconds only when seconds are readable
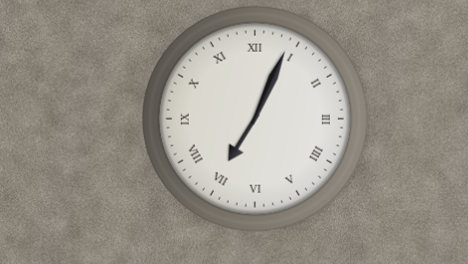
7:04
